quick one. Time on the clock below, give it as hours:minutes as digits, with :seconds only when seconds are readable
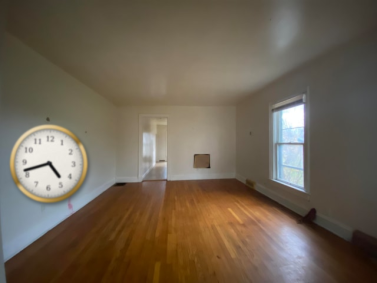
4:42
